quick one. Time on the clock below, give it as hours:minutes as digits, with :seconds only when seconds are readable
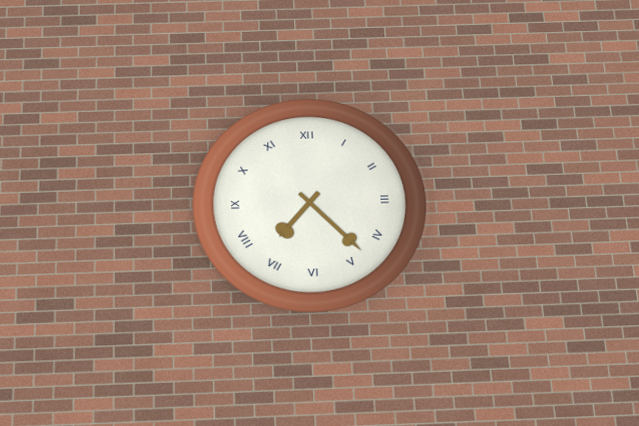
7:23
